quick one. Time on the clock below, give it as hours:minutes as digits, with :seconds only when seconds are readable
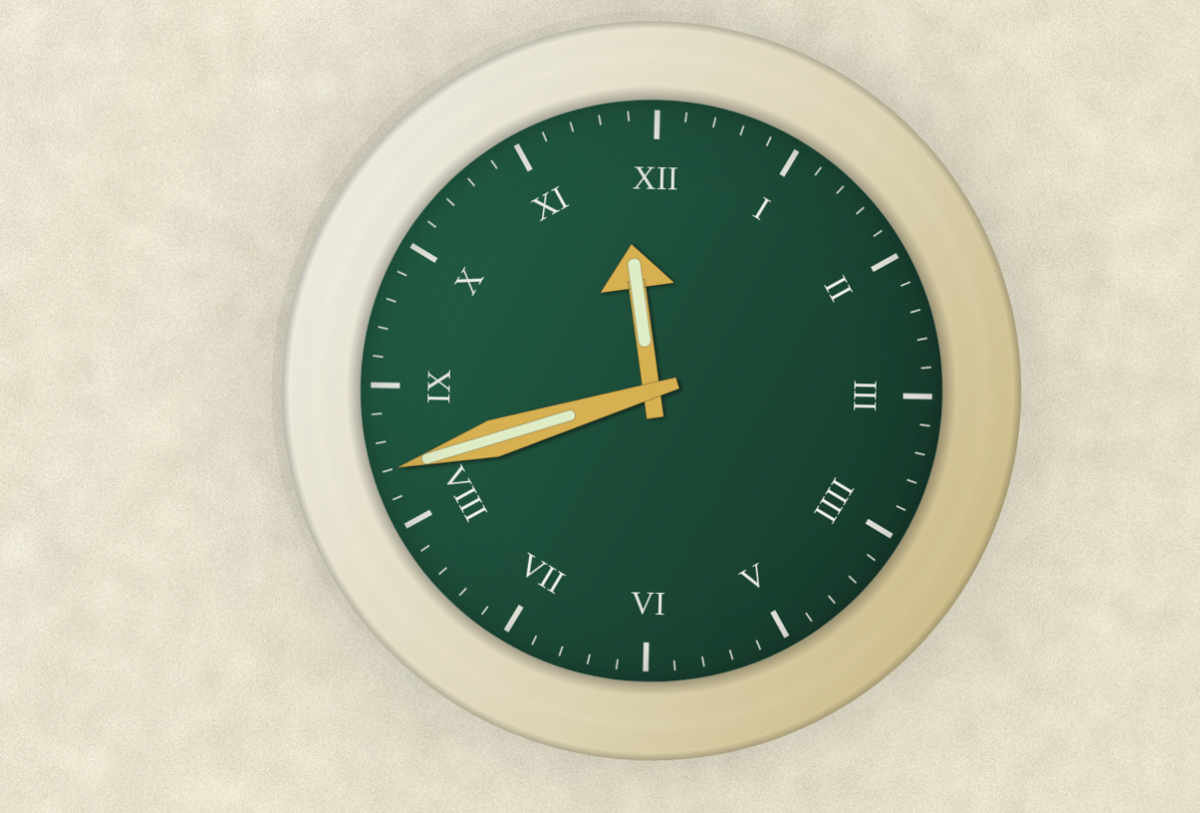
11:42
